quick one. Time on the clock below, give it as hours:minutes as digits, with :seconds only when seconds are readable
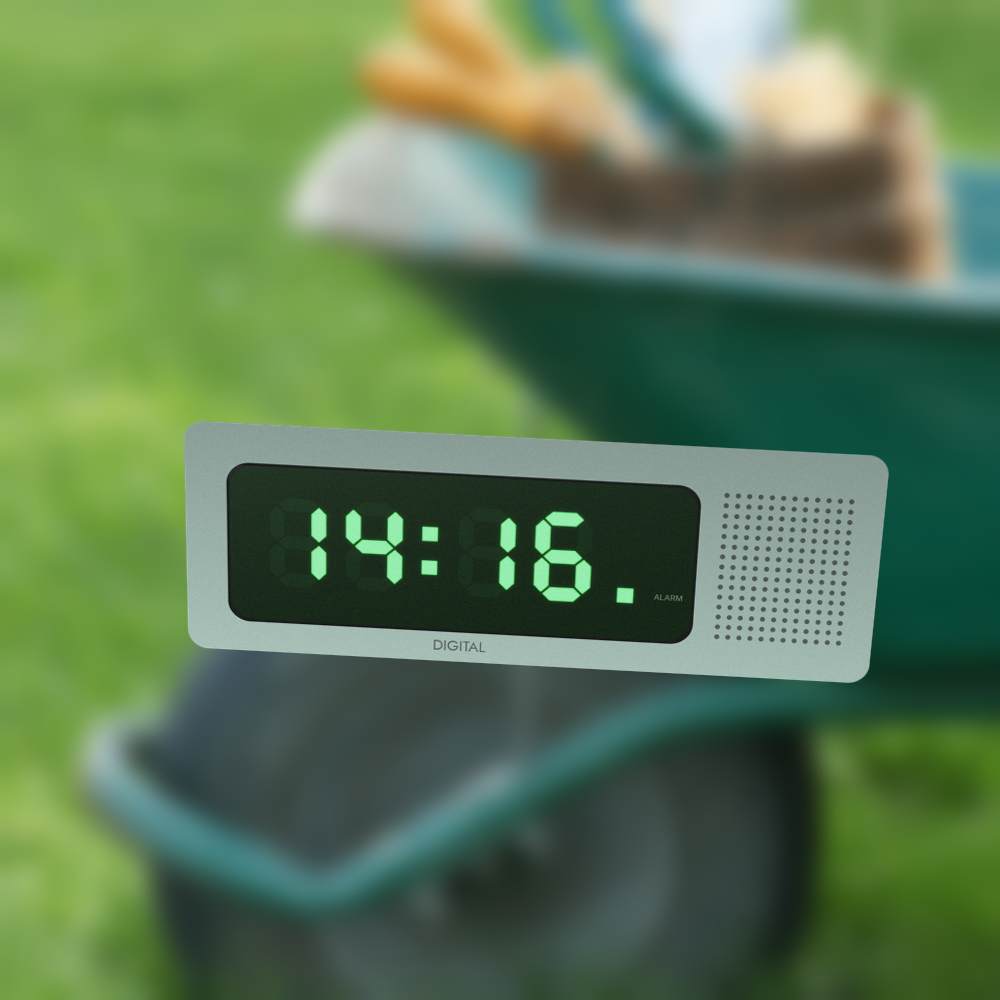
14:16
